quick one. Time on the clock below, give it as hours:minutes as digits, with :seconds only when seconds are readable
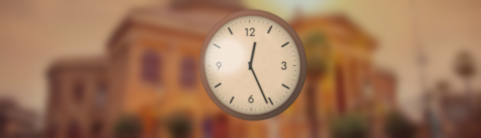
12:26
